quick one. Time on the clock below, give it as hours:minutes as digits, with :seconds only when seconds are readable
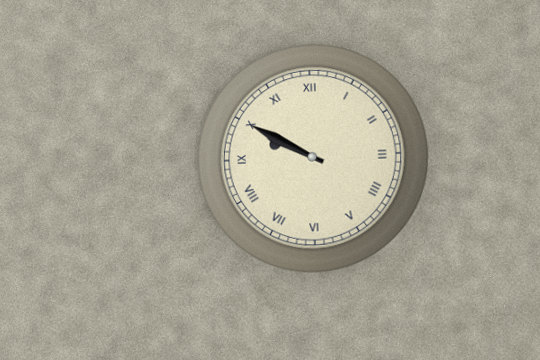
9:50
